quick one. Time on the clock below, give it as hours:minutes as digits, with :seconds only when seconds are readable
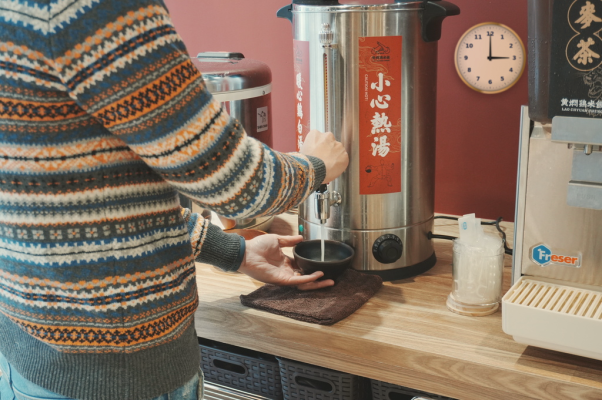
3:00
